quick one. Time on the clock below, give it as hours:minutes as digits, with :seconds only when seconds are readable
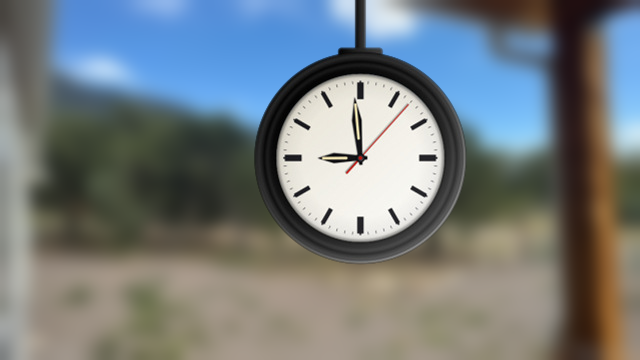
8:59:07
